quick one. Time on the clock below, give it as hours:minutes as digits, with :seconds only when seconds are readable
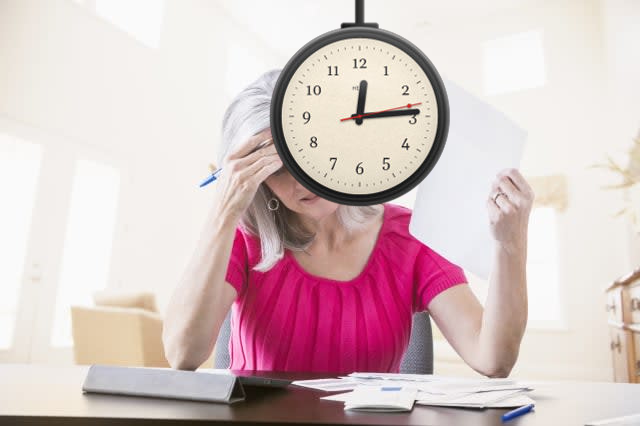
12:14:13
